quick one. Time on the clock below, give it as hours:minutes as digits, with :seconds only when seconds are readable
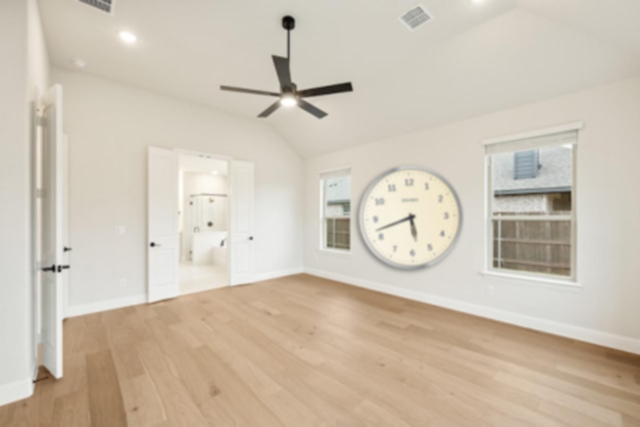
5:42
